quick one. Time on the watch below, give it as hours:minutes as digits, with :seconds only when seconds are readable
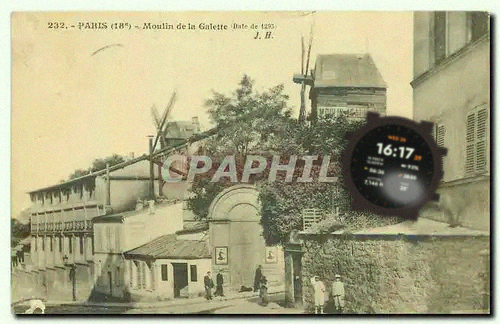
16:17
